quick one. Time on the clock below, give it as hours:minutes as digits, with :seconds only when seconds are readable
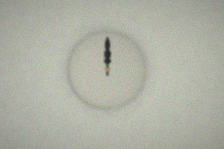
12:00
